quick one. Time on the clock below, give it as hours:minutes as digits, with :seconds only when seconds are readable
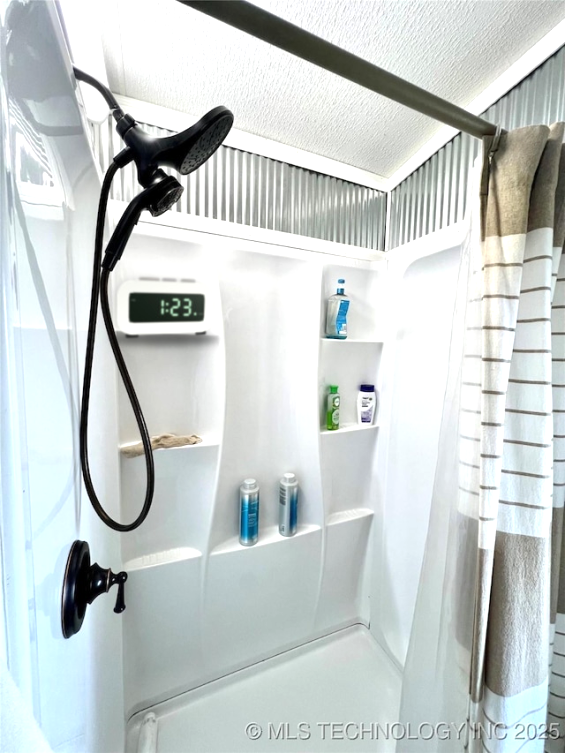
1:23
